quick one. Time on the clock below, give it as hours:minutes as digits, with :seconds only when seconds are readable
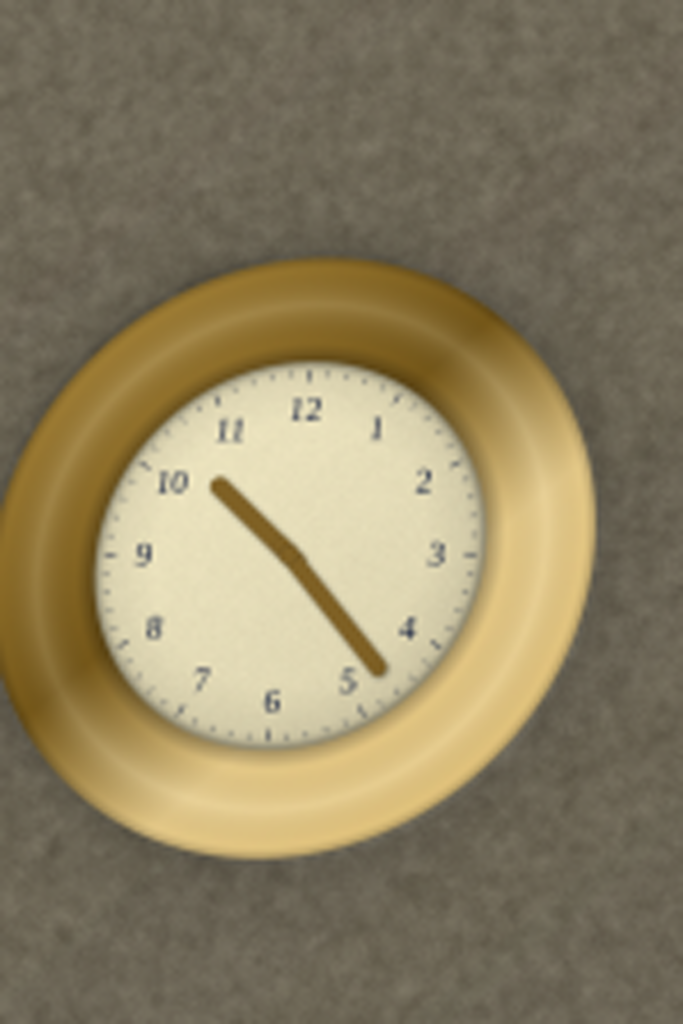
10:23
